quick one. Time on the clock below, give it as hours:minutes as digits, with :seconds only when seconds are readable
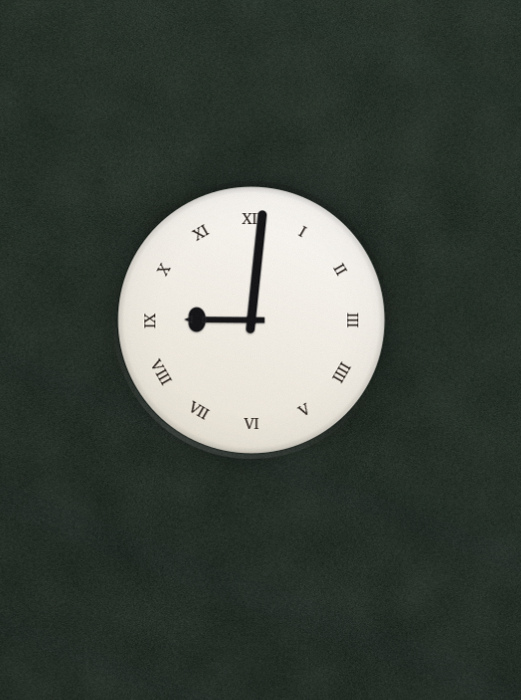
9:01
